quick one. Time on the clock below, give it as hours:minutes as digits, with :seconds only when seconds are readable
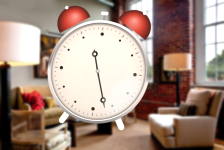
11:27
